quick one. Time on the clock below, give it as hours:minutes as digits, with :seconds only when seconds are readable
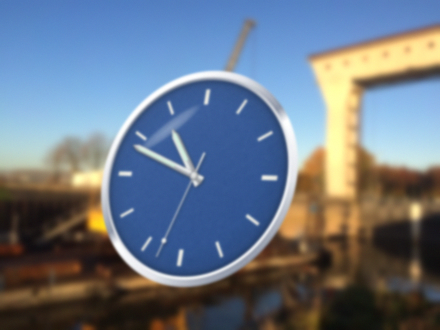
10:48:33
